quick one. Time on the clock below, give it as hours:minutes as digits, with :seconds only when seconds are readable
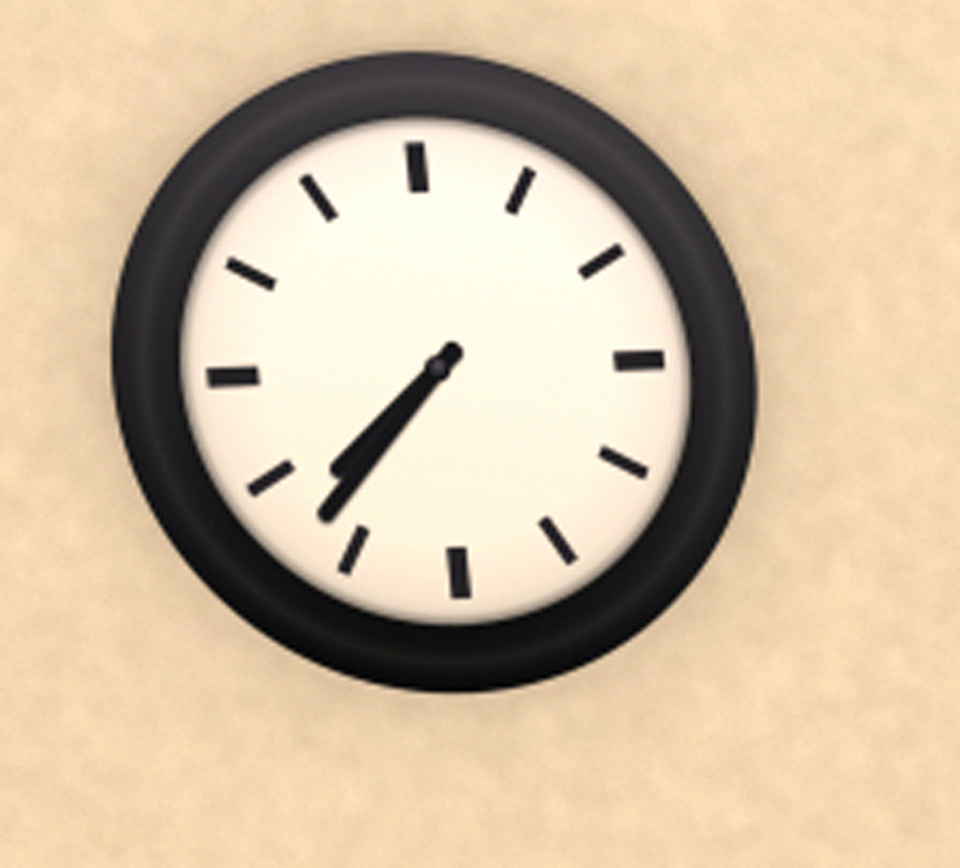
7:37
